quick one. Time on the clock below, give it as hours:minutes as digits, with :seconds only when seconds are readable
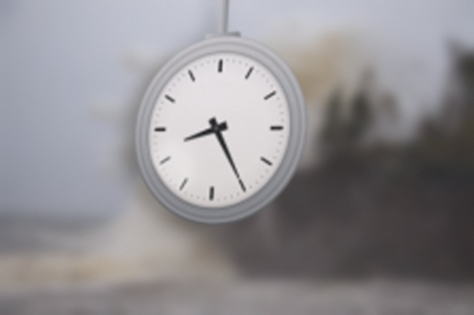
8:25
